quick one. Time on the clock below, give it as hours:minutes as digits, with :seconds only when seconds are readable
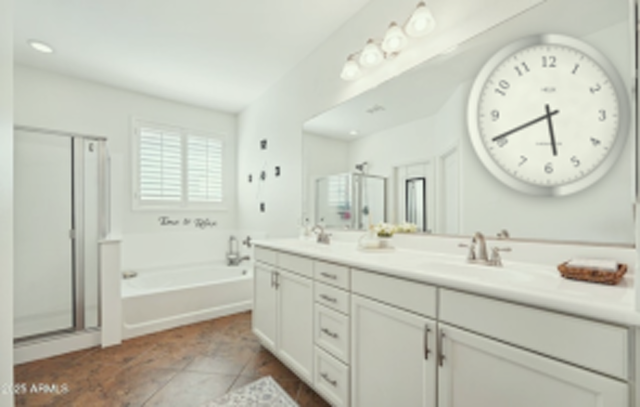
5:41
